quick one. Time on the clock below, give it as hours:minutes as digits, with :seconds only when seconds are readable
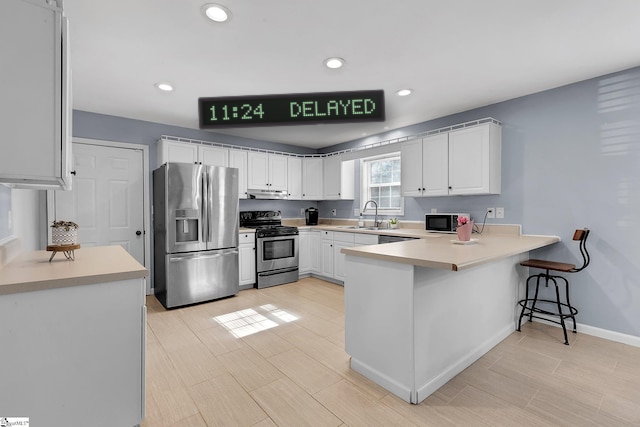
11:24
